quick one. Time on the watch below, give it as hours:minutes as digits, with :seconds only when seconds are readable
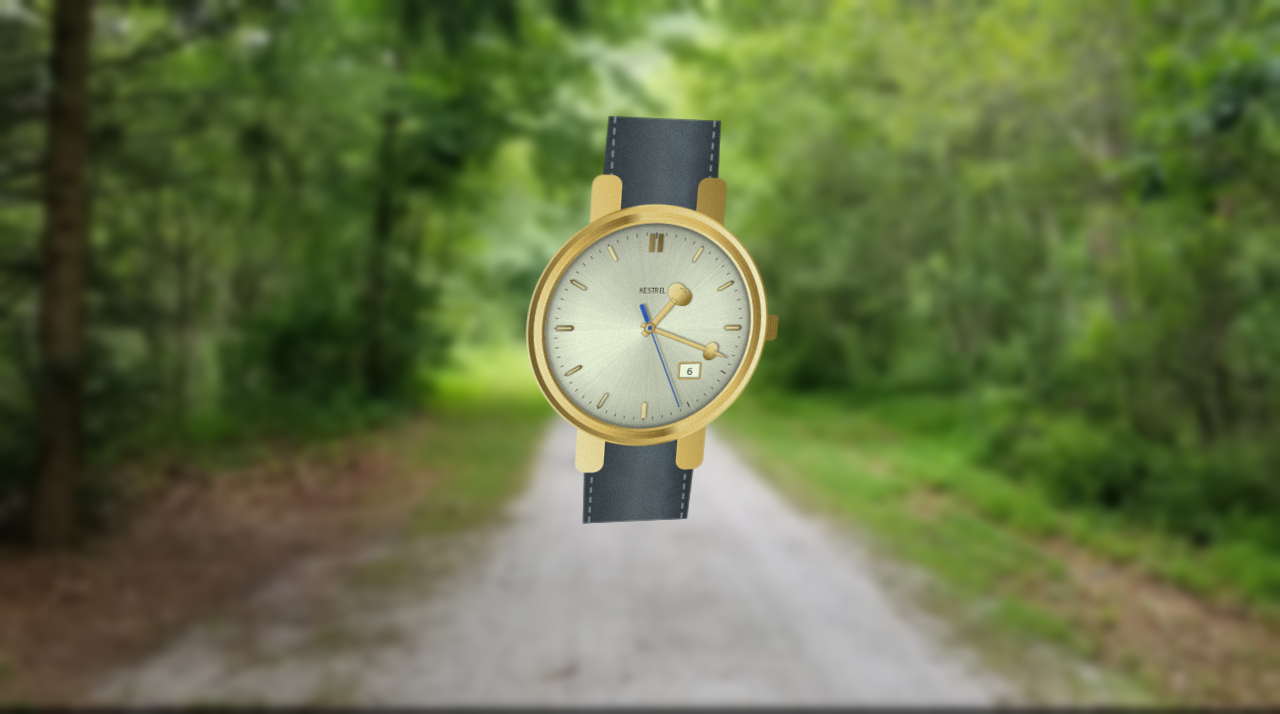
1:18:26
